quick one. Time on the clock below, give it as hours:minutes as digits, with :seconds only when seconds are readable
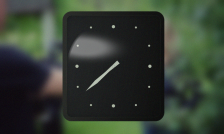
7:38
